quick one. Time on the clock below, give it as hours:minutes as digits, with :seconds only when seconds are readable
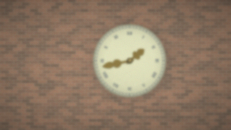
1:43
